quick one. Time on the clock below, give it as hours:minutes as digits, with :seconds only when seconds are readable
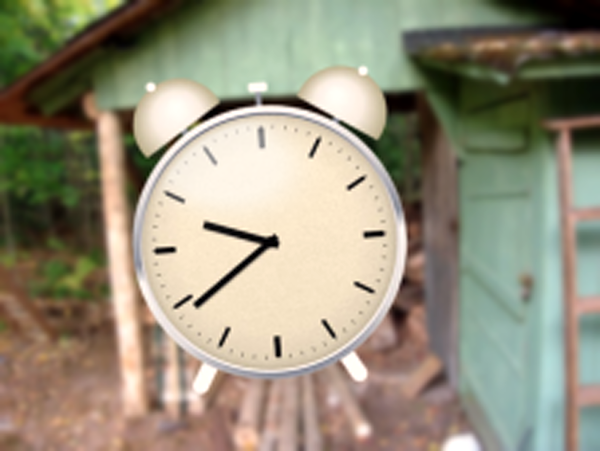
9:39
